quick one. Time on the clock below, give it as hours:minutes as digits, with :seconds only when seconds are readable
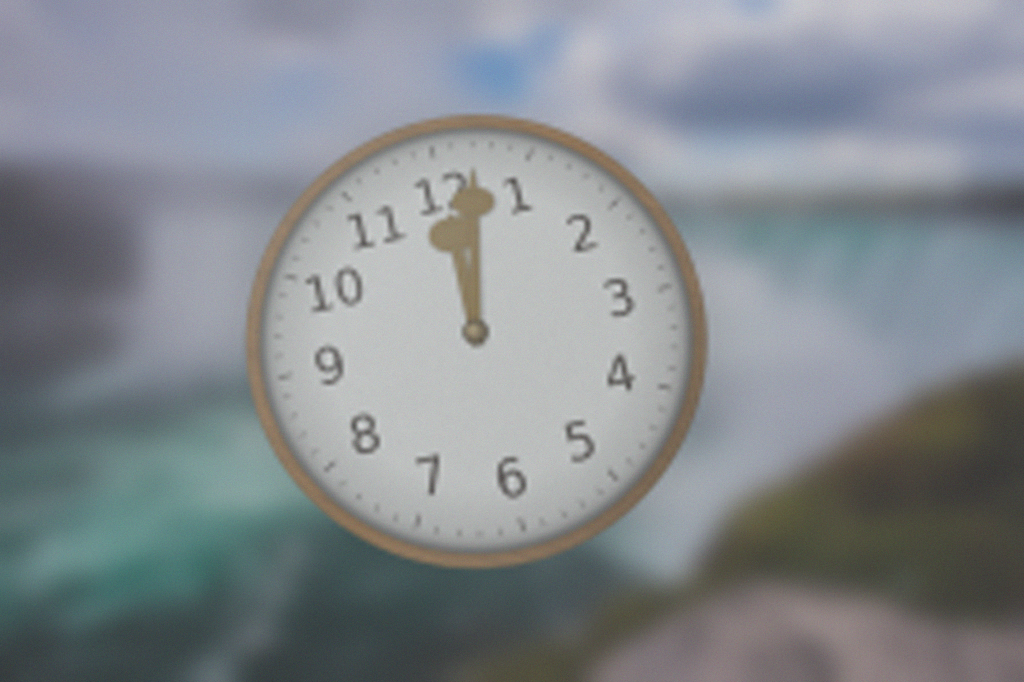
12:02
